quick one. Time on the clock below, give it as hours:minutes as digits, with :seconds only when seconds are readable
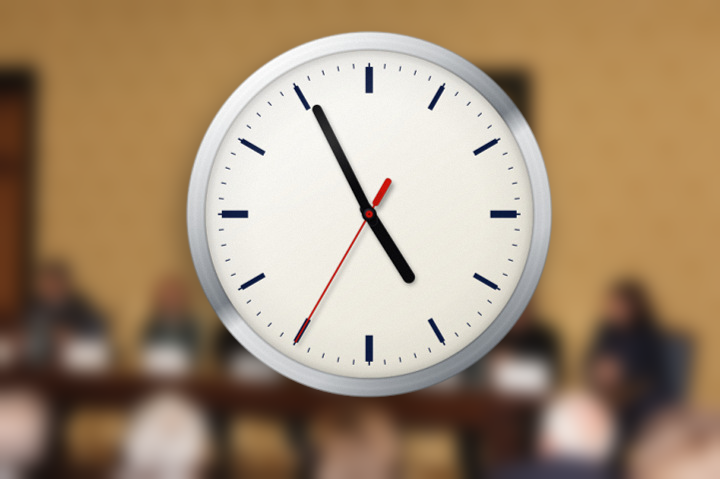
4:55:35
